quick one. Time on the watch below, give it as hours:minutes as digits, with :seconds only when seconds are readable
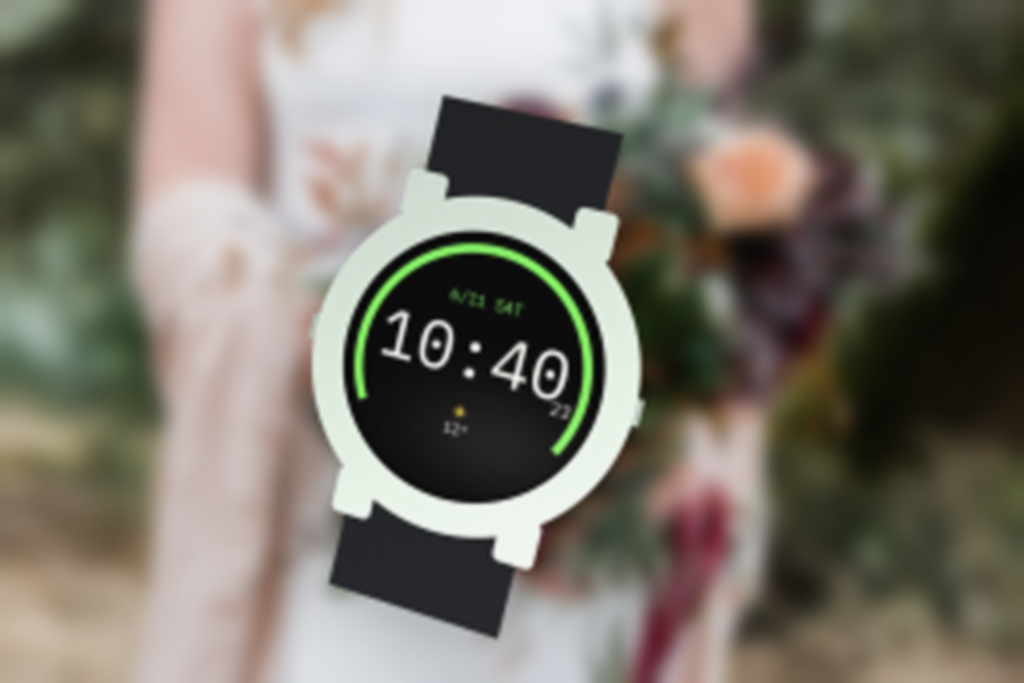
10:40
